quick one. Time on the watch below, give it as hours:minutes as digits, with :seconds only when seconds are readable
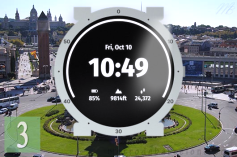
10:49
